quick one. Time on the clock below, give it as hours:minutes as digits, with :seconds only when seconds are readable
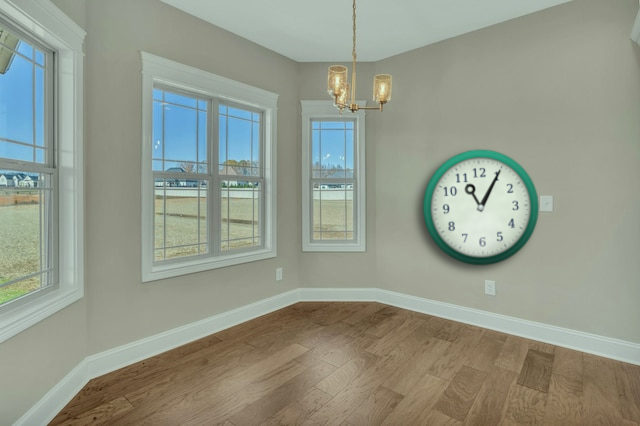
11:05
